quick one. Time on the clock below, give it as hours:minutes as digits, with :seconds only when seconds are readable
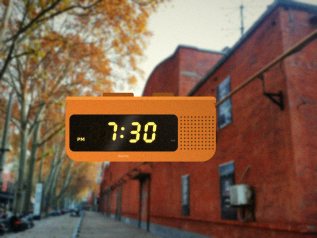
7:30
